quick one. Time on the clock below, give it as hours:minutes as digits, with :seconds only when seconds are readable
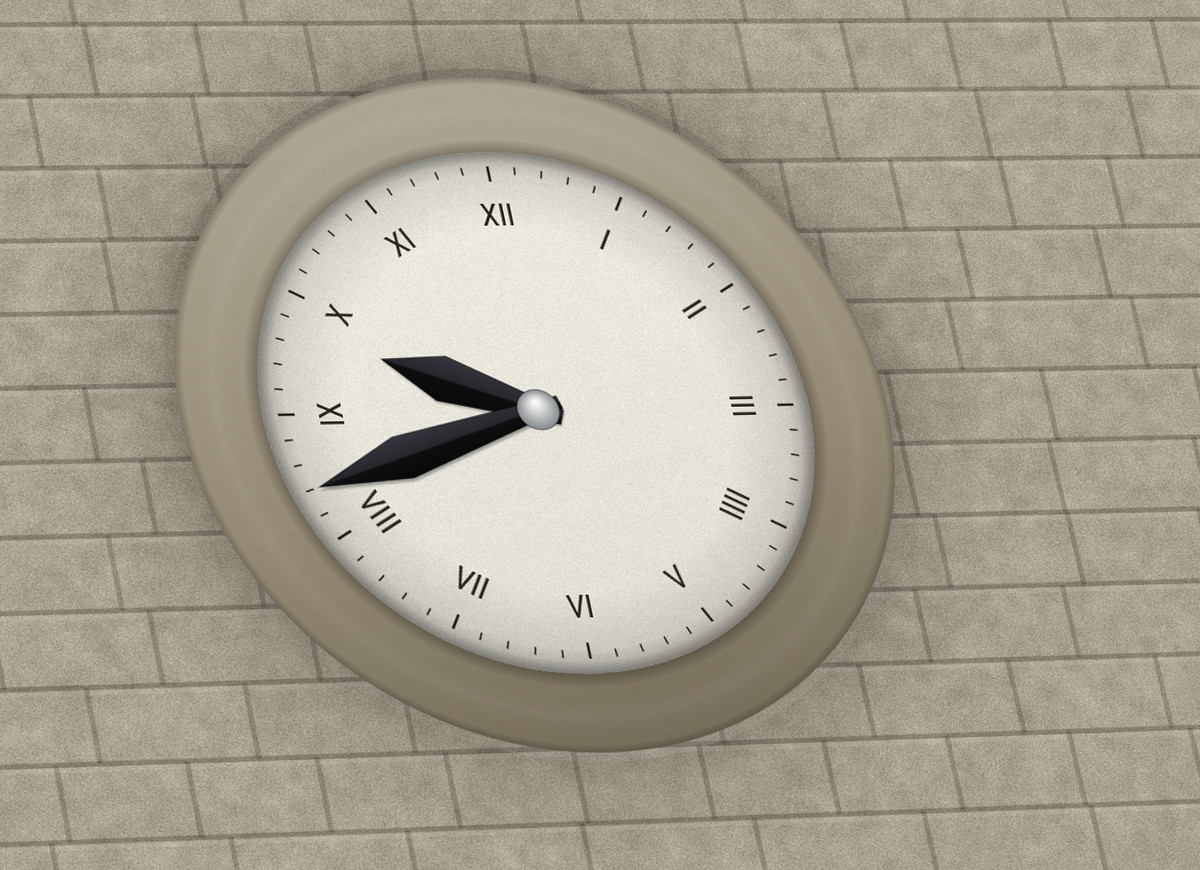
9:42
